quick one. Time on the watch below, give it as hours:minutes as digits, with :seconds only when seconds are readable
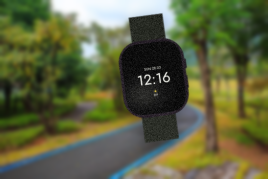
12:16
